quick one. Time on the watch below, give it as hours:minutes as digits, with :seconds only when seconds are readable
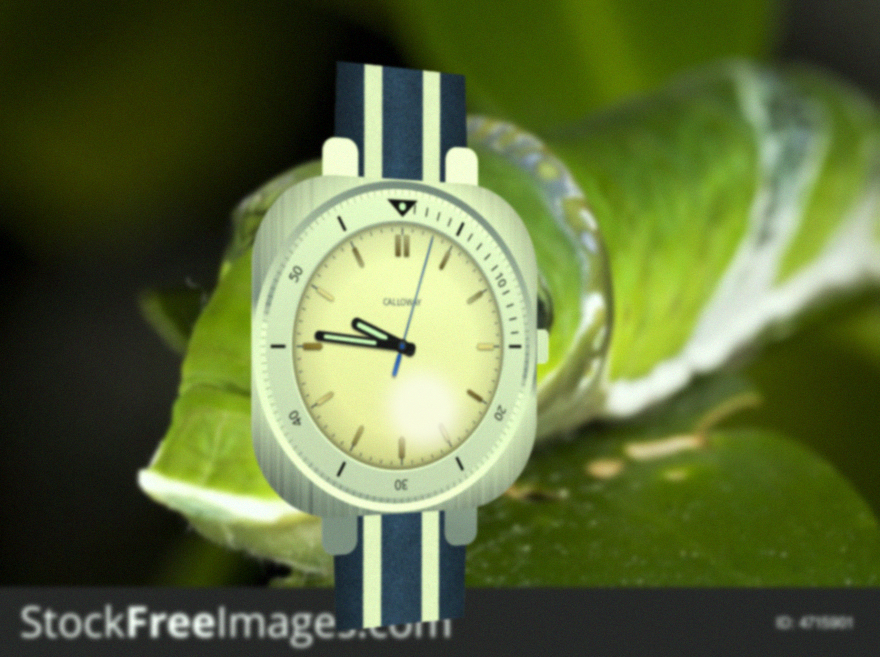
9:46:03
